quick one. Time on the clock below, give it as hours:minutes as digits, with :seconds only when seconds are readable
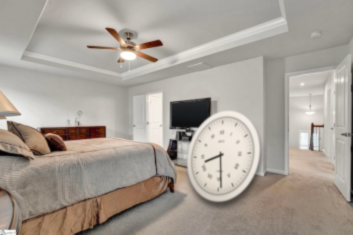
8:29
